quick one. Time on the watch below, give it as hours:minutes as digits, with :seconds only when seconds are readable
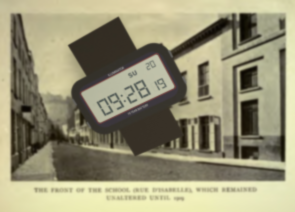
9:28:19
